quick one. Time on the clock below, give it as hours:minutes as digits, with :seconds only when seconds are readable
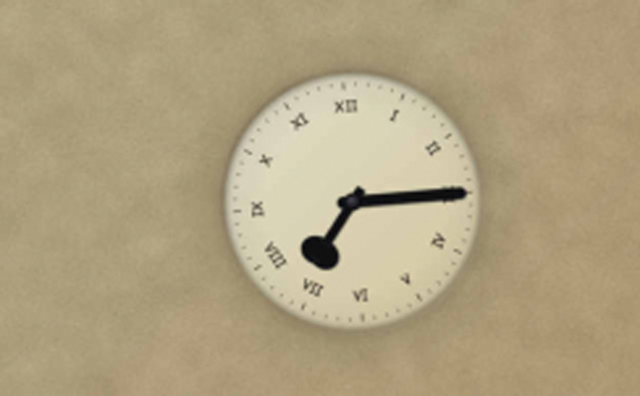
7:15
